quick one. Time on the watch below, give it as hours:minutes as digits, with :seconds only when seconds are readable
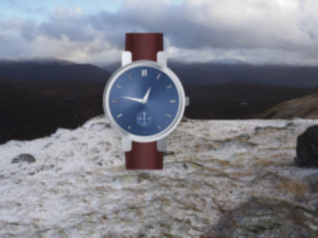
12:47
